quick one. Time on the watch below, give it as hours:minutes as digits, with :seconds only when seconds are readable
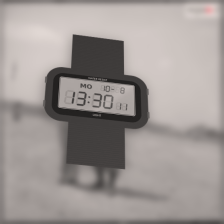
13:30:11
